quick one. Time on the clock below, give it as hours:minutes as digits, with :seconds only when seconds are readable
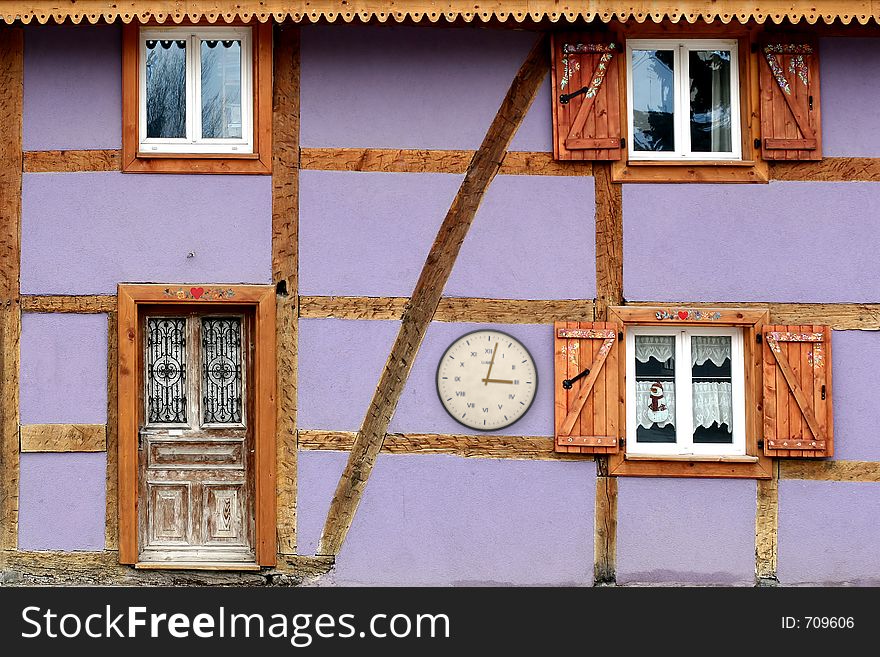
3:02
